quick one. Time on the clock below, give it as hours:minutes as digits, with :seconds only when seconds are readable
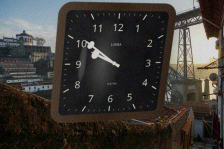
9:51
